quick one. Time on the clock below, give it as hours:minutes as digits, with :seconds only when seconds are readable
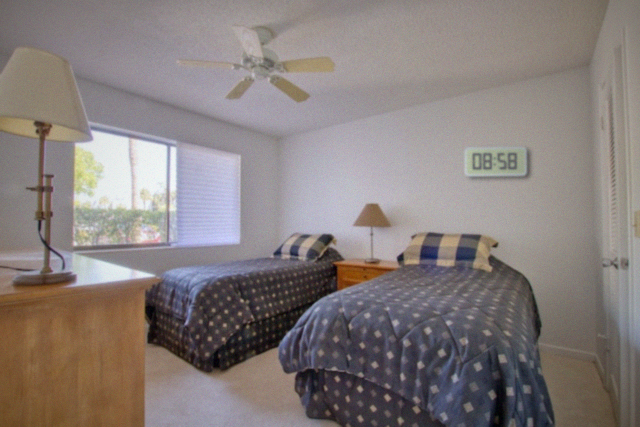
8:58
